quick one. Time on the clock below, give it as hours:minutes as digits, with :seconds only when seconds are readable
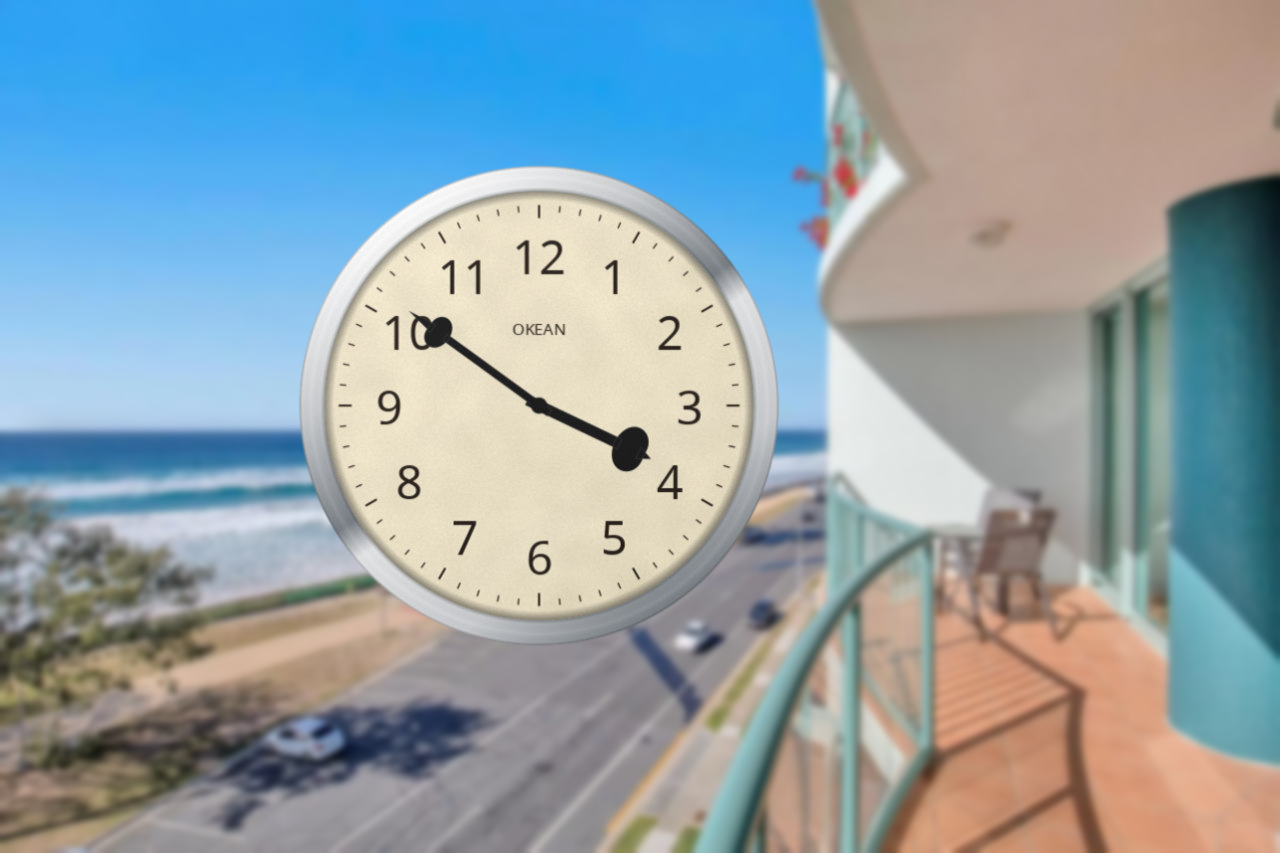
3:51
